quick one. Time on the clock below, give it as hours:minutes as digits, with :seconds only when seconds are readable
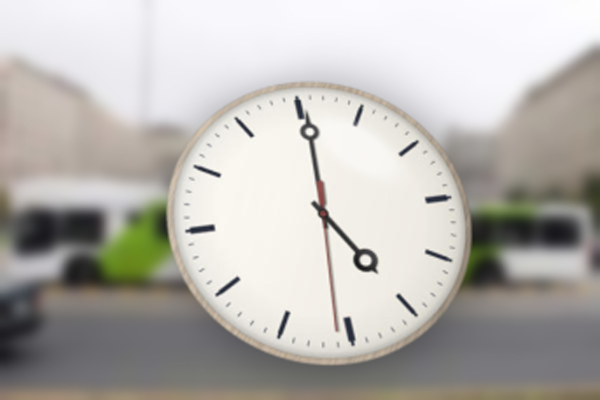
5:00:31
